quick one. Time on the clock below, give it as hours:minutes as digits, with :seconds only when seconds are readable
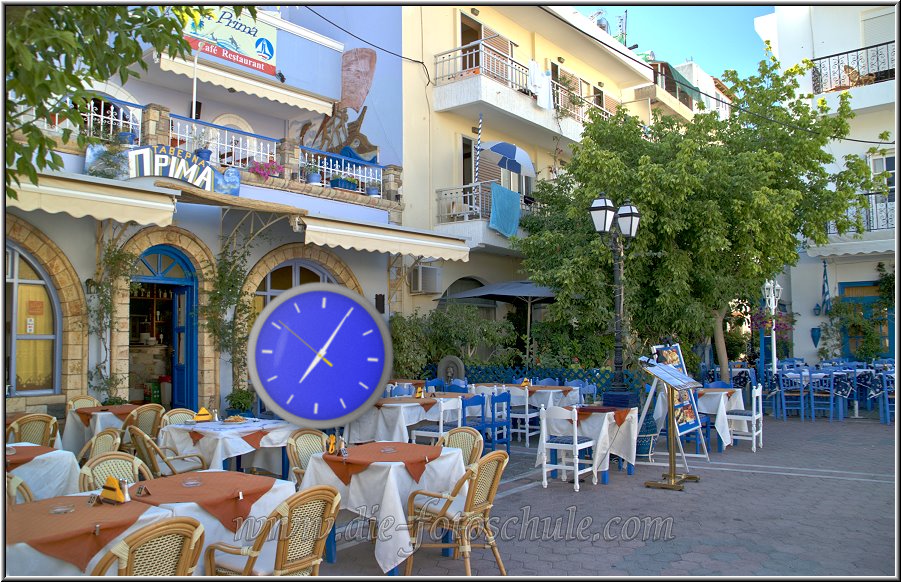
7:04:51
